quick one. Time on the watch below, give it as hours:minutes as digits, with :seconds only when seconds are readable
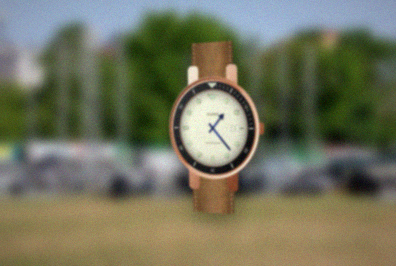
1:23
